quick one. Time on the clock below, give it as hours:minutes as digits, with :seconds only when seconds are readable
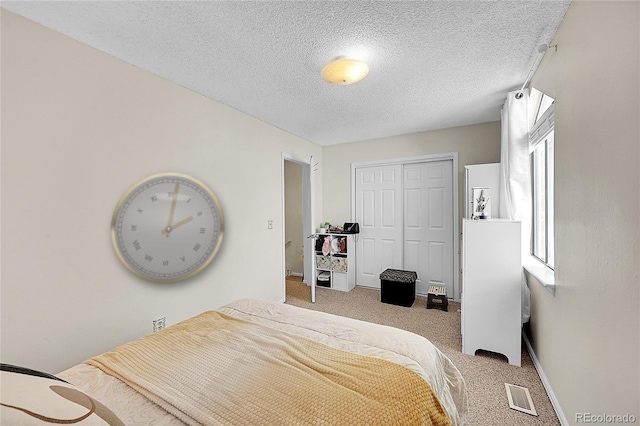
2:01
